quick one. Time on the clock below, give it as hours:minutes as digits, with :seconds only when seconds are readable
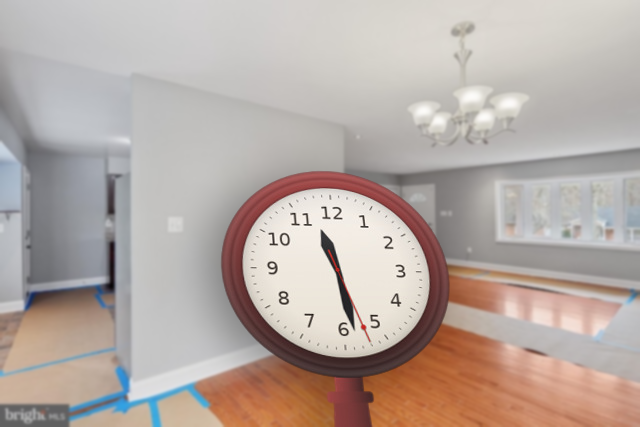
11:28:27
